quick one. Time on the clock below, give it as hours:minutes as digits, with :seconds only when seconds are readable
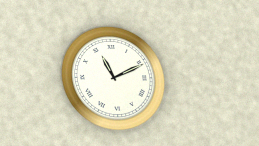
11:11
